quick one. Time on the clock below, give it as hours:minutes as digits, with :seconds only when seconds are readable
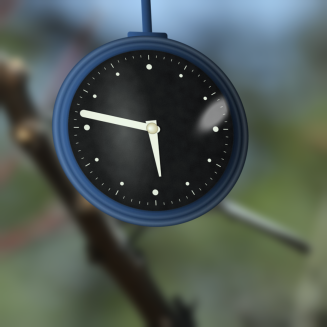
5:47
